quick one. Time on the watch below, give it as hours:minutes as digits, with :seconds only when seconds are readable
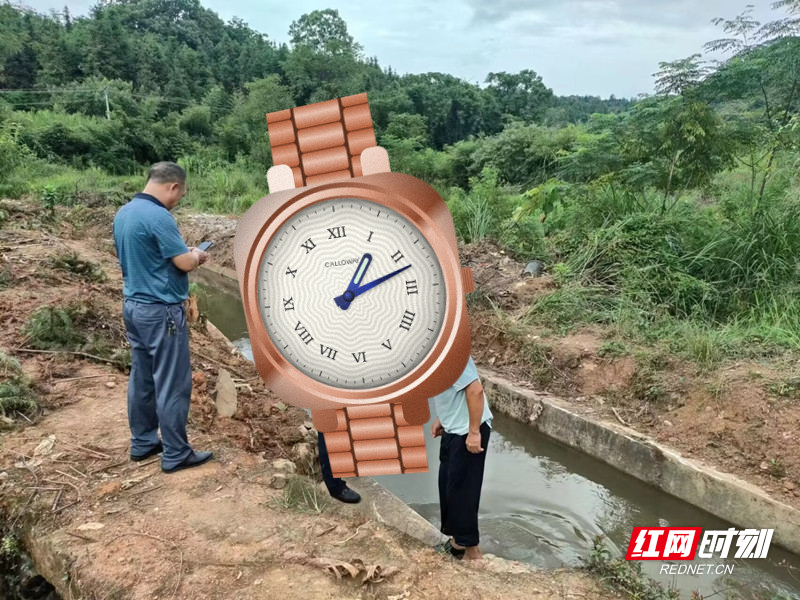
1:12
